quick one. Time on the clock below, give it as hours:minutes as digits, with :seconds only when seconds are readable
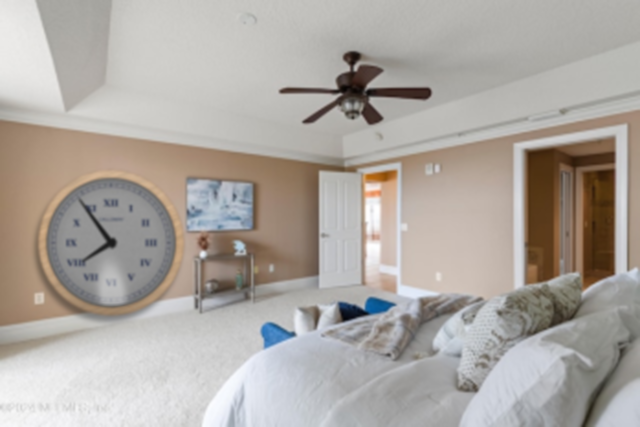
7:54
